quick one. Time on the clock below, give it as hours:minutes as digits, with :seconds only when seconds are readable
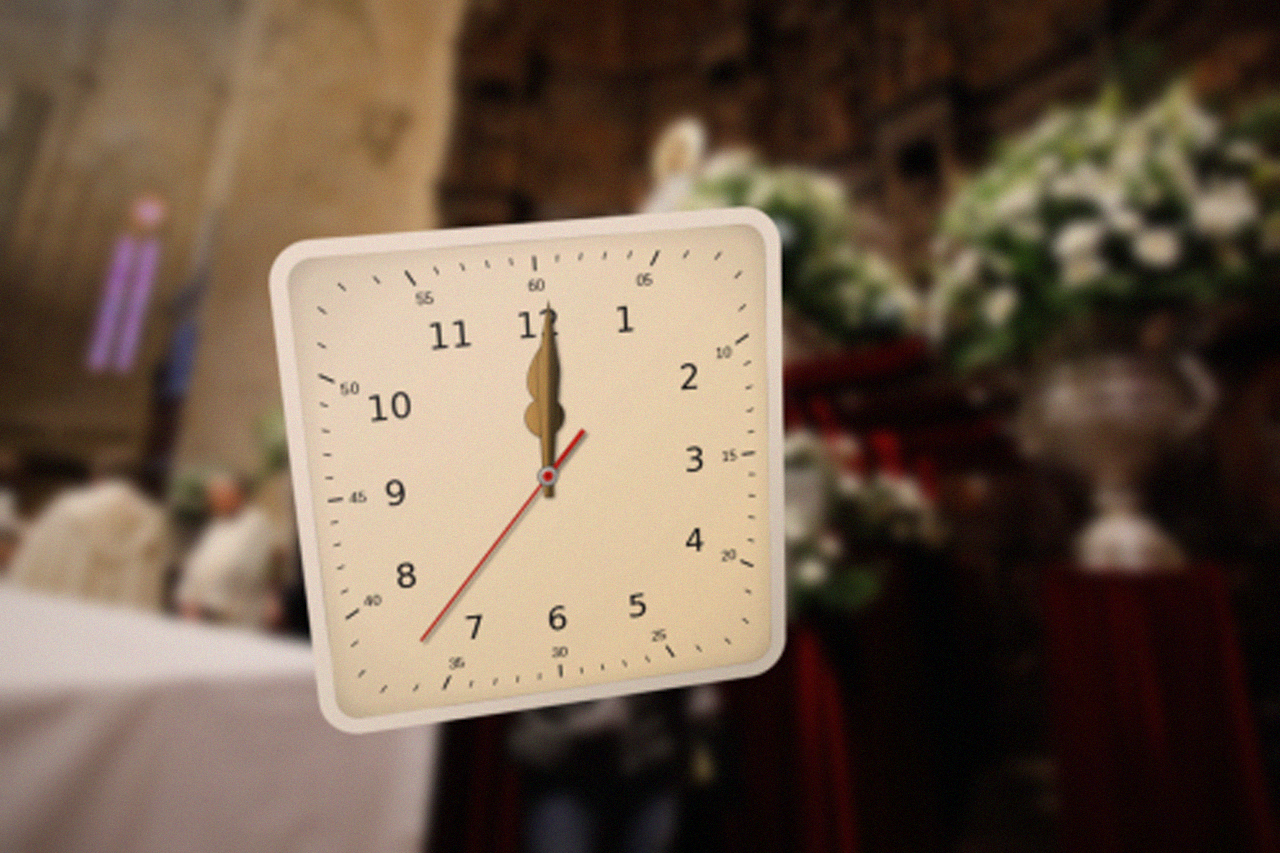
12:00:37
